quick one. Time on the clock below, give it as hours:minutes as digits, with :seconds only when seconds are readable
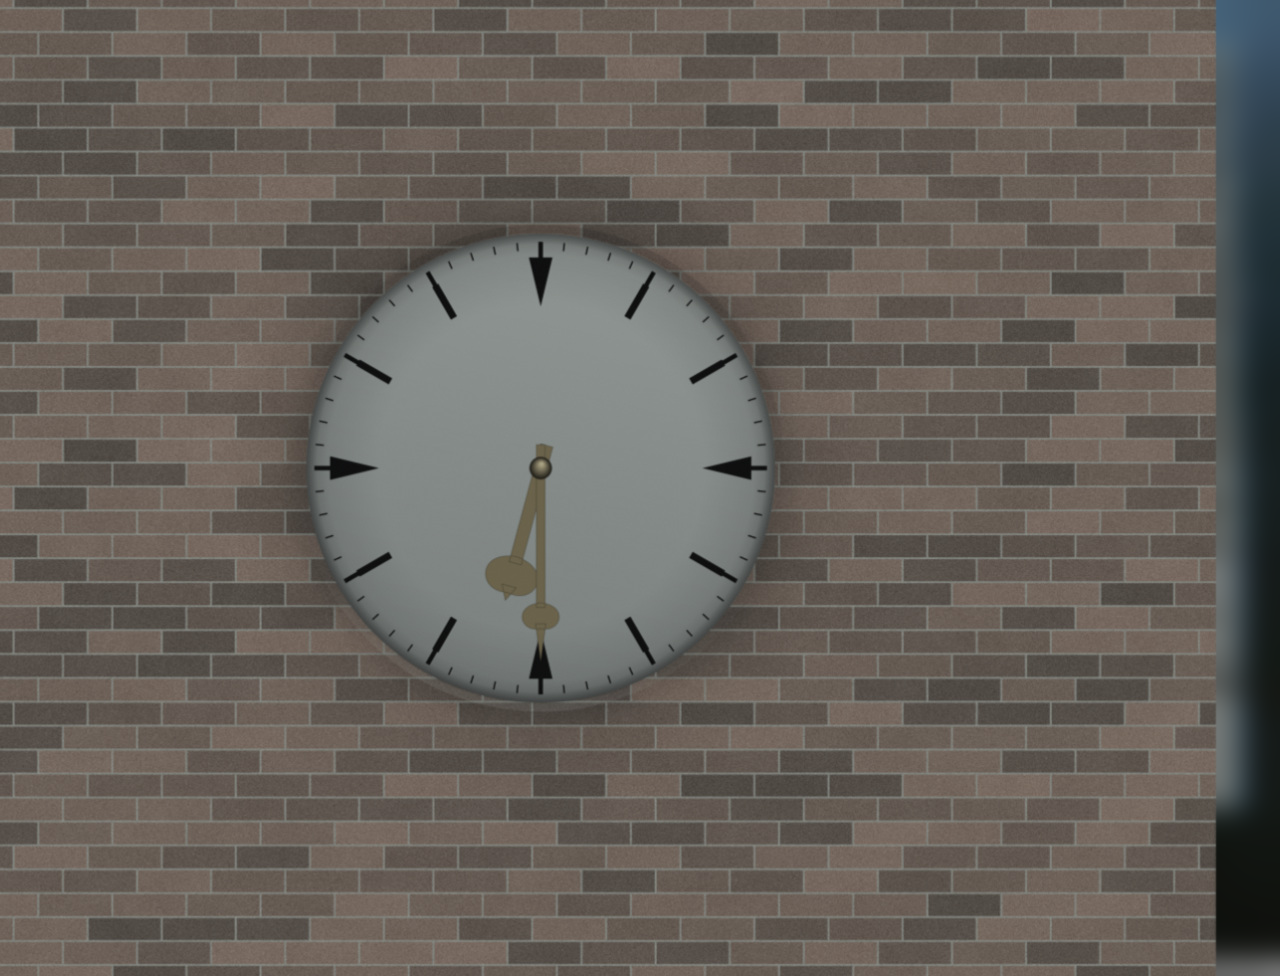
6:30
